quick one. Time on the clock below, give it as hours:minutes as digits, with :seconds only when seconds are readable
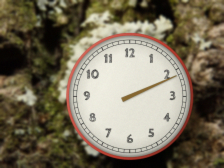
2:11
